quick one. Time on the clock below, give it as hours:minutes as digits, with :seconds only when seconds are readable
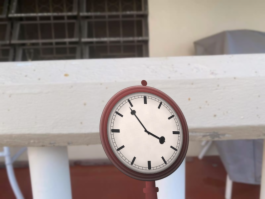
3:54
